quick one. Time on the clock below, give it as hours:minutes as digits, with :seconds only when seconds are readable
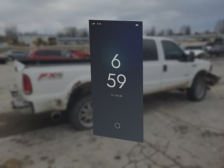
6:59
